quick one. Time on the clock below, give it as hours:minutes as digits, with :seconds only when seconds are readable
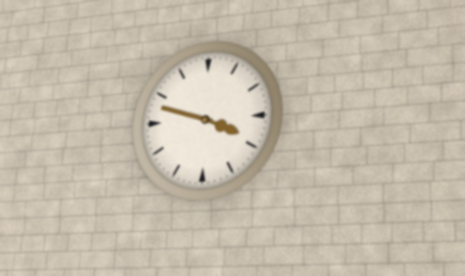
3:48
